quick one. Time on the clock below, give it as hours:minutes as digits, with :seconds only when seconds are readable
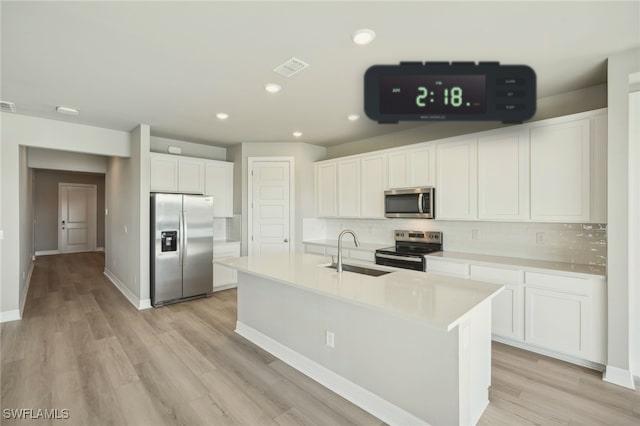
2:18
